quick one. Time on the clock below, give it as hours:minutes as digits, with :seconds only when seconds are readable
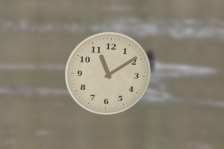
11:09
